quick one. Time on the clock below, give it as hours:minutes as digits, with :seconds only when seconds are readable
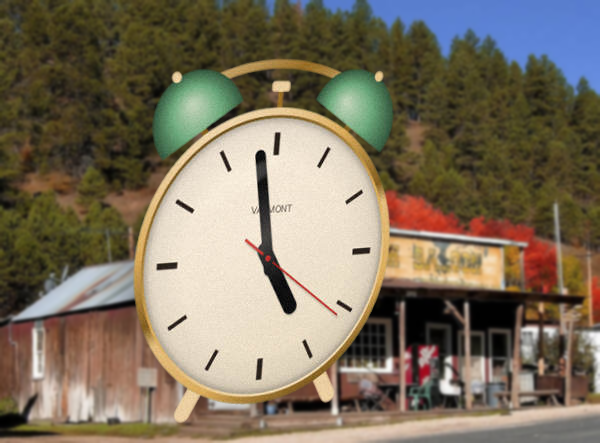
4:58:21
